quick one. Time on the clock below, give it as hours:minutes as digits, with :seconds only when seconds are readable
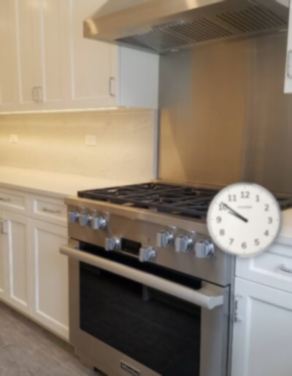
9:51
